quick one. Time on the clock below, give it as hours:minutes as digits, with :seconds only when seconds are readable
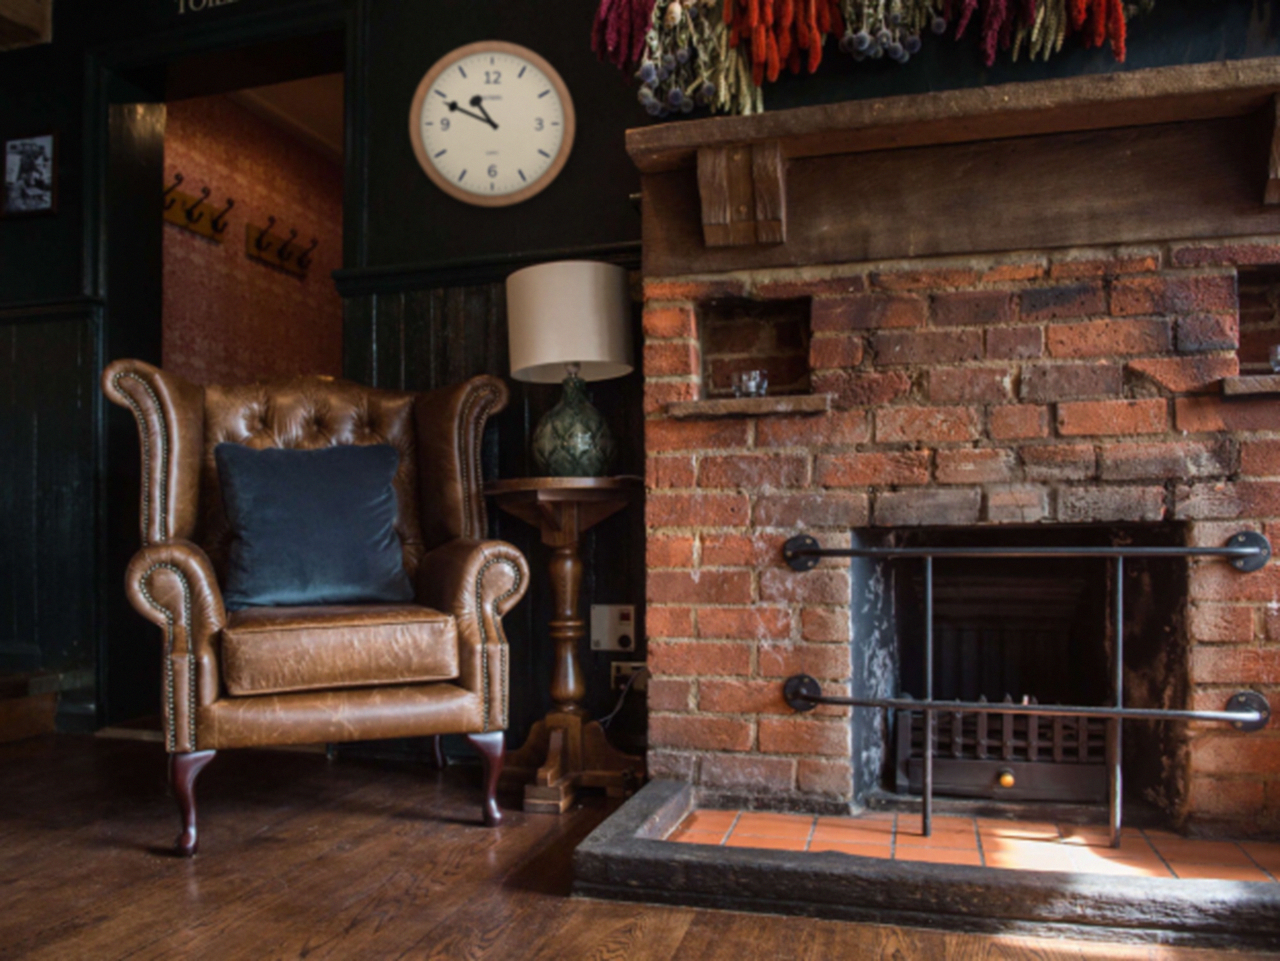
10:49
